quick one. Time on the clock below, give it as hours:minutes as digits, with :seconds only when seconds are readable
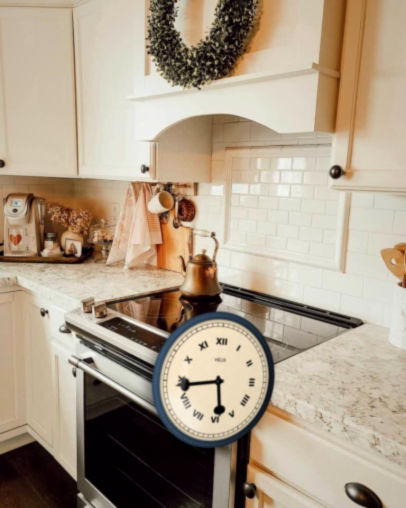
5:44
